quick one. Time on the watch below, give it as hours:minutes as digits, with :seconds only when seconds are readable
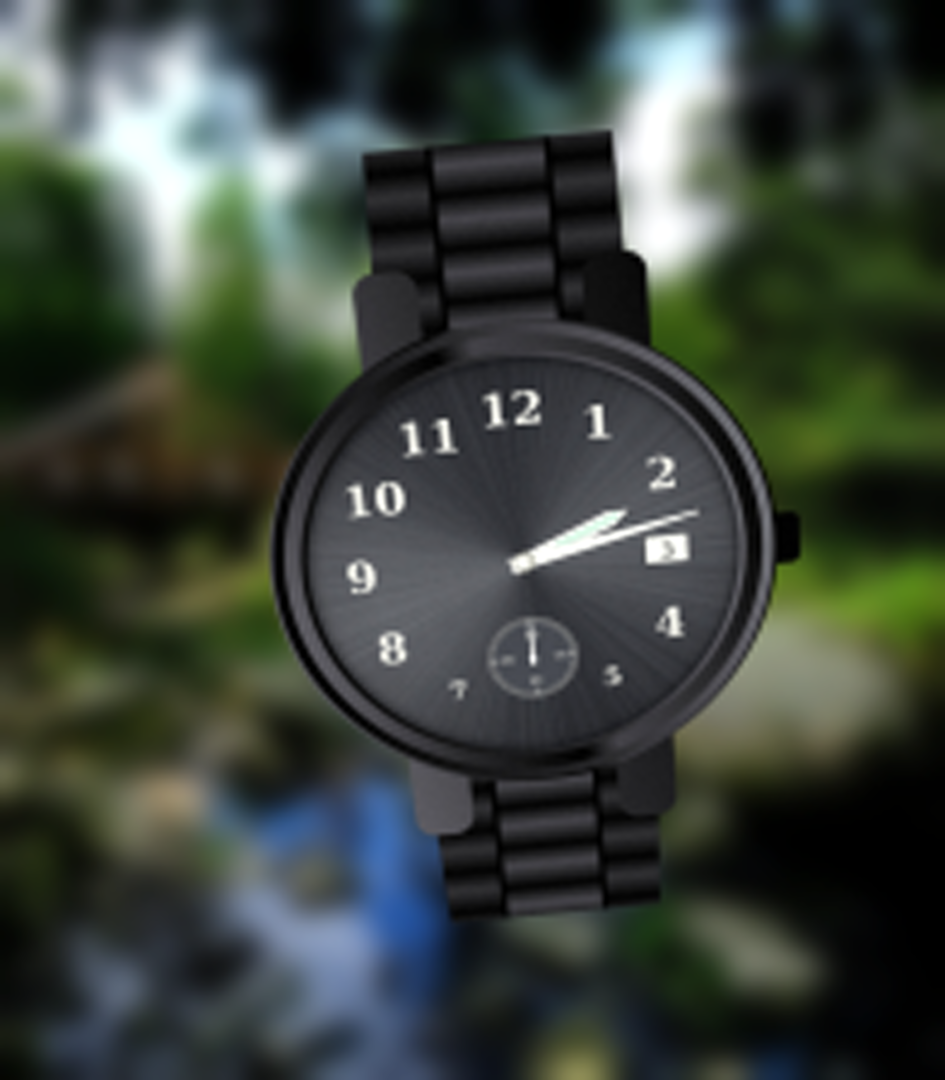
2:13
